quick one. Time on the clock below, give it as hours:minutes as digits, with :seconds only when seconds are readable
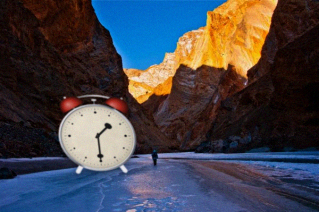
1:30
